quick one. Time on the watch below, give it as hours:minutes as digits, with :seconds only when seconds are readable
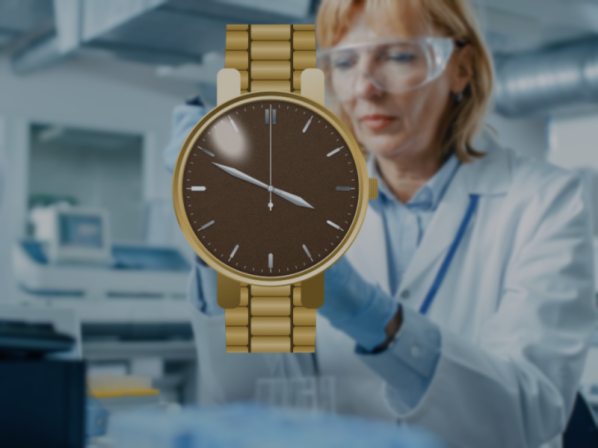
3:49:00
